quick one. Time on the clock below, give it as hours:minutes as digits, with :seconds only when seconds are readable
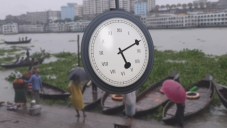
5:11
